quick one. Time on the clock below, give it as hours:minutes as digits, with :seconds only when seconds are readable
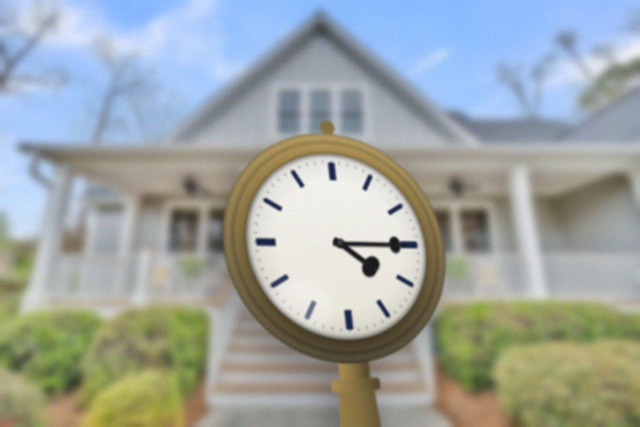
4:15
